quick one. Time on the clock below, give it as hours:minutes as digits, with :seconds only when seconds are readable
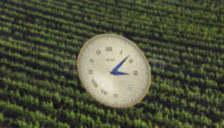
3:08
